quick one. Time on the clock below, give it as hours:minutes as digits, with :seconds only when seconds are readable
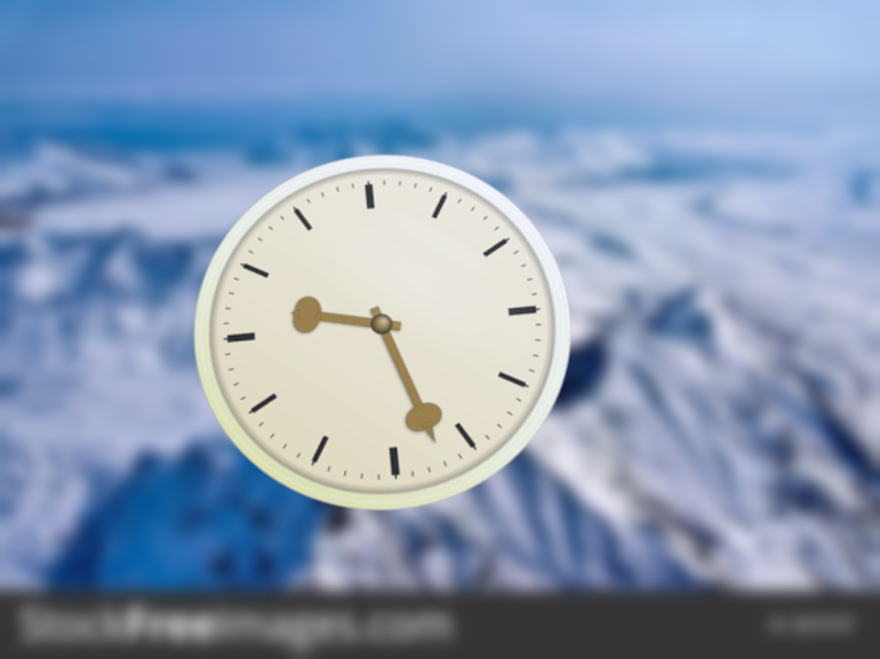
9:27
